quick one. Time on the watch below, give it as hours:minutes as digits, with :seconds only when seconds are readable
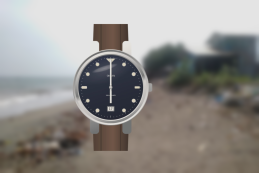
6:00
